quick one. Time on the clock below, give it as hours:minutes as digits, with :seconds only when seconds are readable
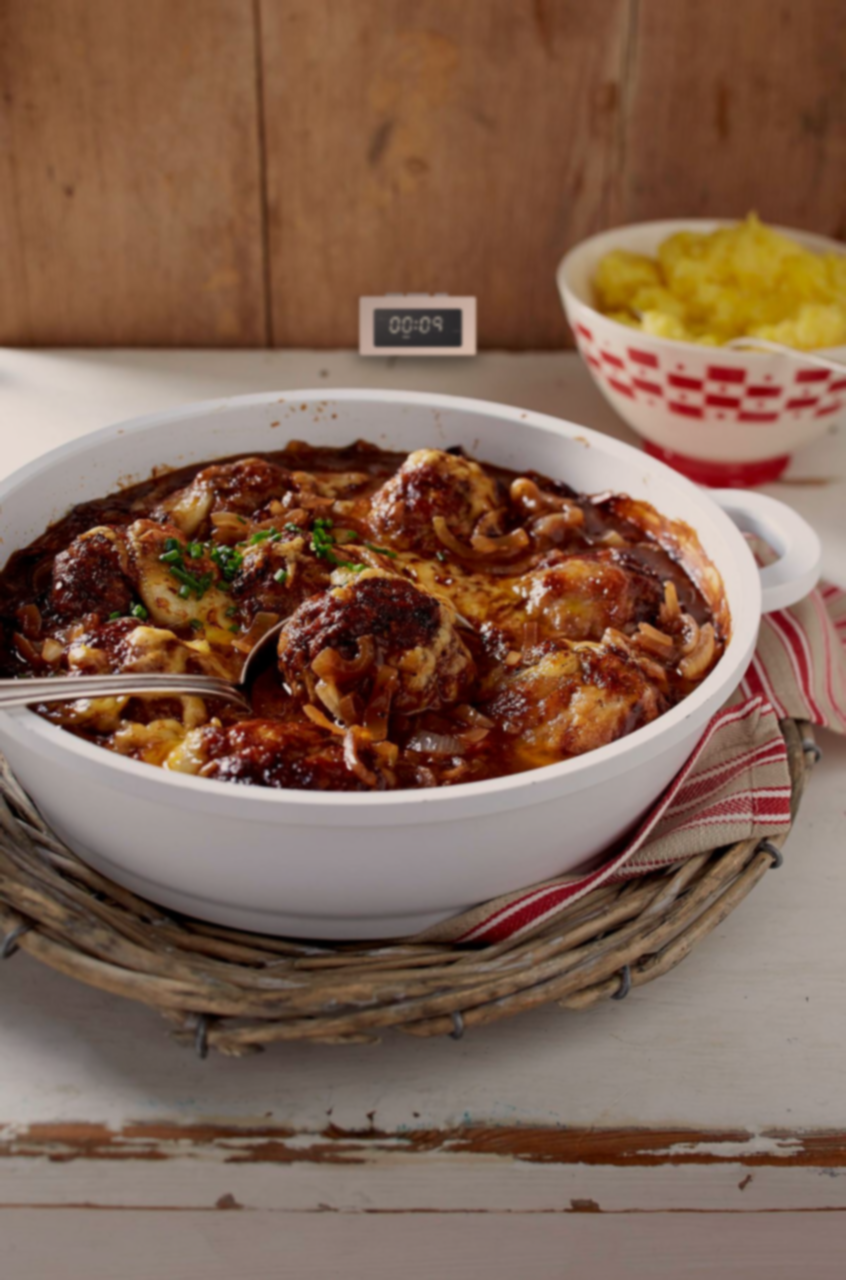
0:09
